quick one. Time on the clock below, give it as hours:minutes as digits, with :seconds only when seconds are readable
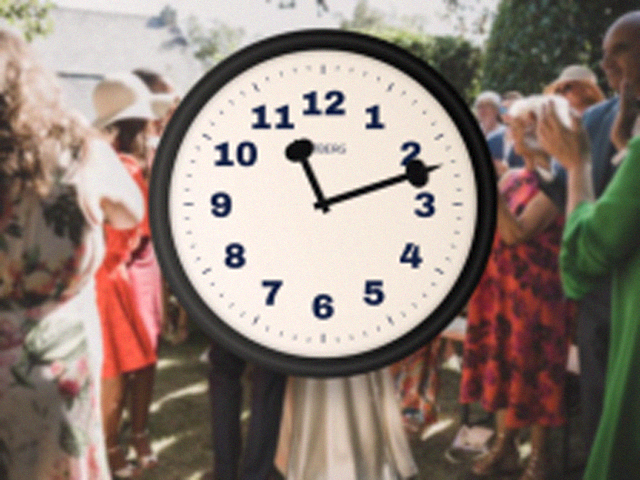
11:12
